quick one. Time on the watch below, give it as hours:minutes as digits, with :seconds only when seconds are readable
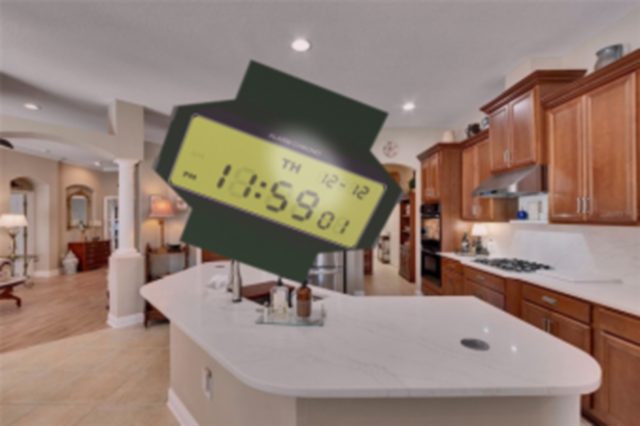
11:59:01
